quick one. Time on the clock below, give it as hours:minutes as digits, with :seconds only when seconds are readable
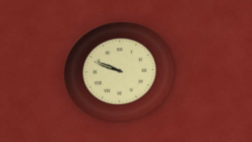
9:49
